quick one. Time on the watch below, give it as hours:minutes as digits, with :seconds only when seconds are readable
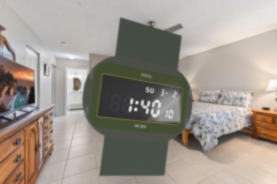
1:40
